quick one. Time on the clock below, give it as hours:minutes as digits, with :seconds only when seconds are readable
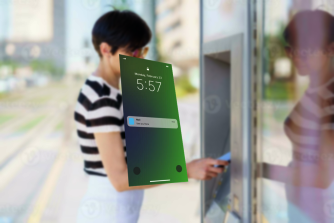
5:57
